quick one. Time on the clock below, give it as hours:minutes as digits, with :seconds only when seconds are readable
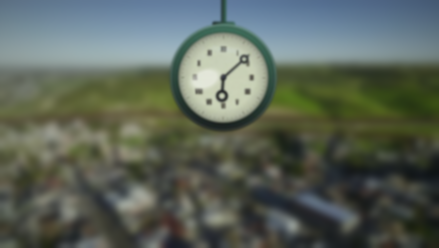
6:08
